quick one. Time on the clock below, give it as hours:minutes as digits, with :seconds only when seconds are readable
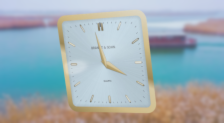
3:58
